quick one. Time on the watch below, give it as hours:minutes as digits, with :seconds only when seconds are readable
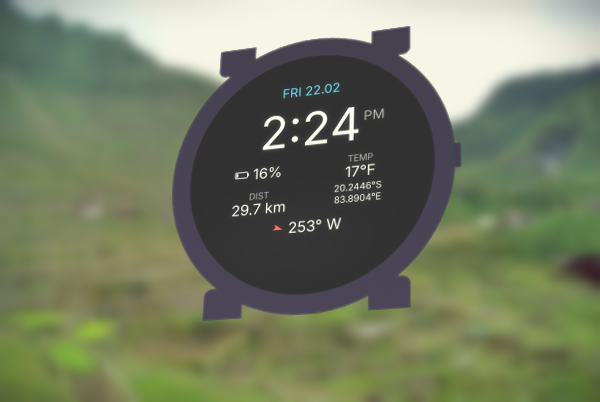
2:24
